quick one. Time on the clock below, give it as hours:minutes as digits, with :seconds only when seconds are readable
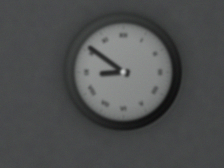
8:51
